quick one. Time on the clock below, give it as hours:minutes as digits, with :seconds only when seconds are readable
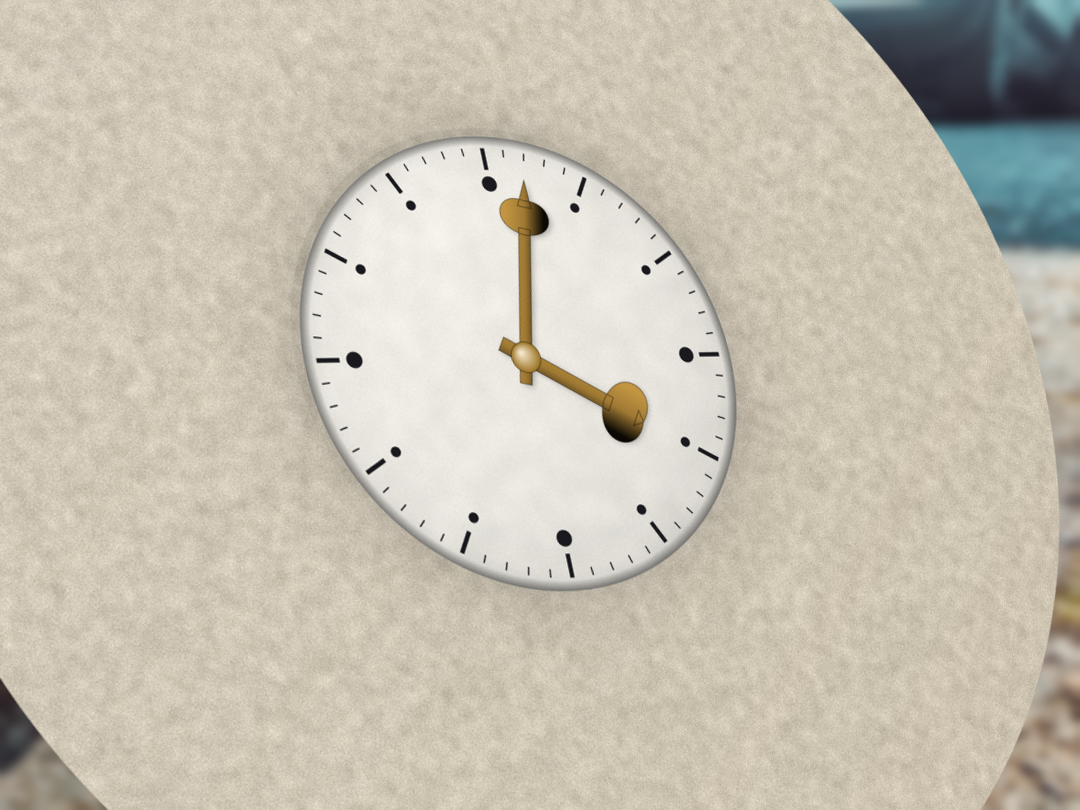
4:02
